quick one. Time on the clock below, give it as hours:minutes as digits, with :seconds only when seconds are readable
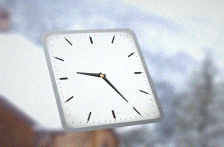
9:25
